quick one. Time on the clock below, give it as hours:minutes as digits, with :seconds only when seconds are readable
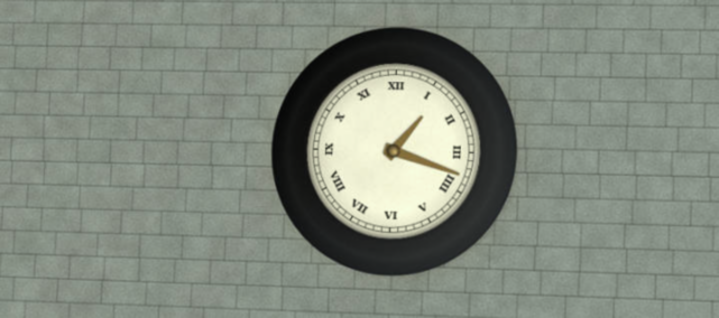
1:18
